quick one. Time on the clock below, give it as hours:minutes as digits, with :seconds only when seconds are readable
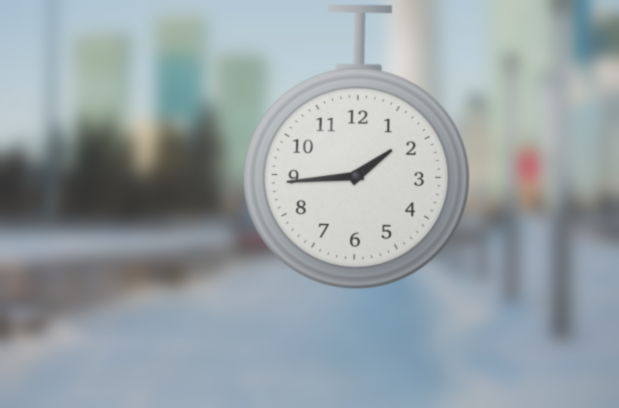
1:44
